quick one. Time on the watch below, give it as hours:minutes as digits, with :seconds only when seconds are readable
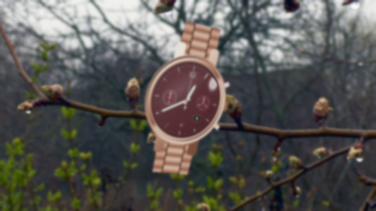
12:40
